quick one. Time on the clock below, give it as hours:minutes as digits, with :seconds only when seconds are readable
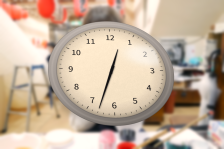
12:33
